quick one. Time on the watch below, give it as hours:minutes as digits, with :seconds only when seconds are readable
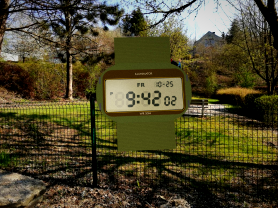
9:42:02
